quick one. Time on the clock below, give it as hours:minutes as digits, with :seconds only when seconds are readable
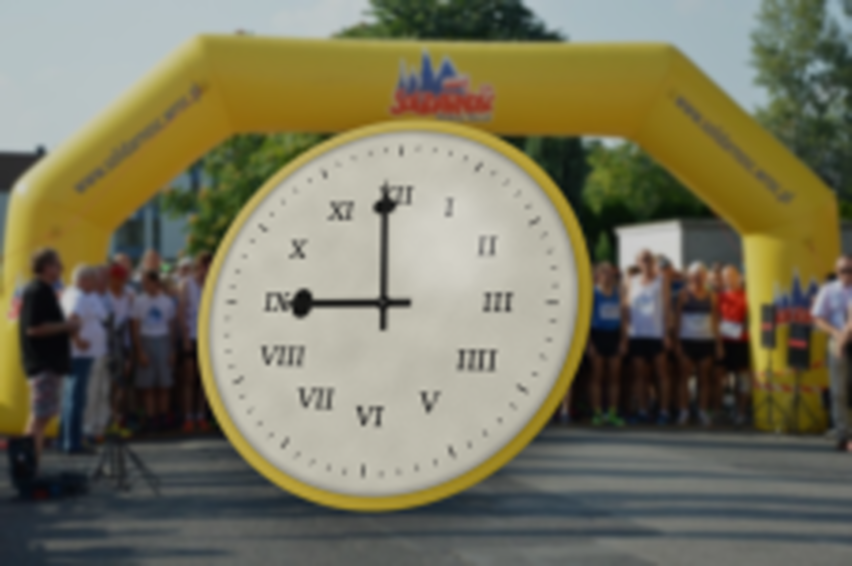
8:59
